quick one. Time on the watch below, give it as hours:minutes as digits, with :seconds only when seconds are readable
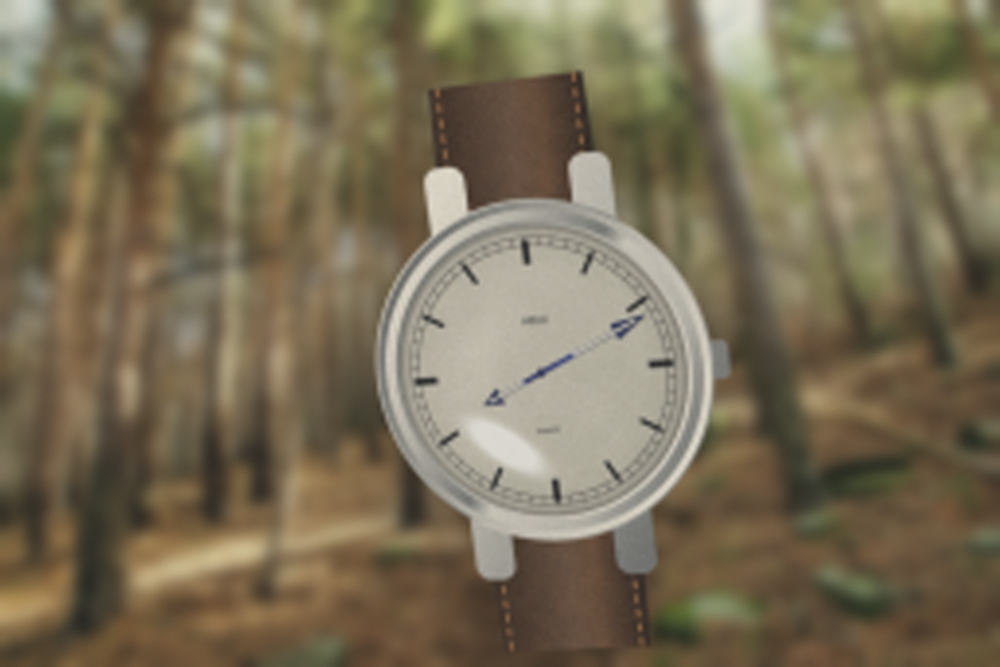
8:11
